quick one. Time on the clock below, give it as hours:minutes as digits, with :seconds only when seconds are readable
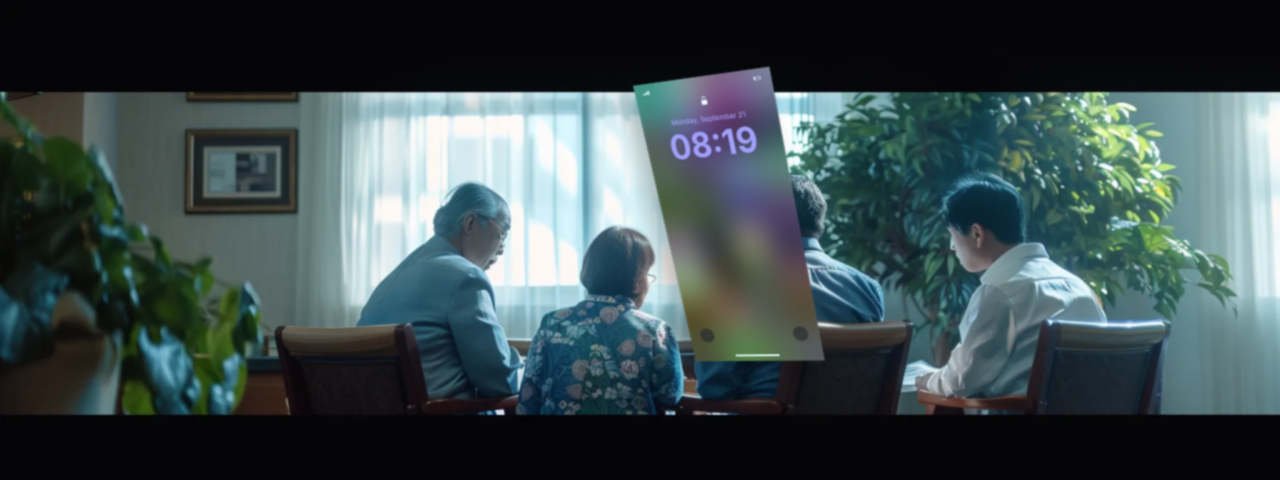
8:19
